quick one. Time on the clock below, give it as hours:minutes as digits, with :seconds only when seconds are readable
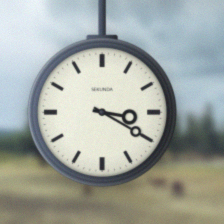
3:20
